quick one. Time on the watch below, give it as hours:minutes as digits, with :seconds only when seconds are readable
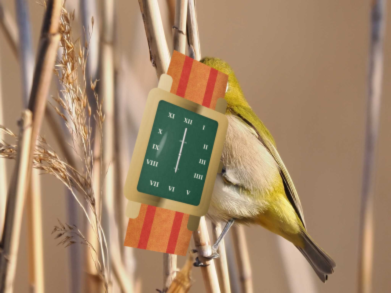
6:00
